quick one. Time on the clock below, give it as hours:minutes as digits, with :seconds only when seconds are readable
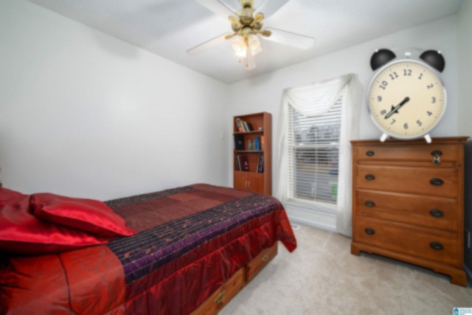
7:38
